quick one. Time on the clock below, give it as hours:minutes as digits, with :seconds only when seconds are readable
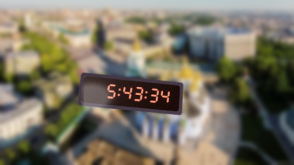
5:43:34
